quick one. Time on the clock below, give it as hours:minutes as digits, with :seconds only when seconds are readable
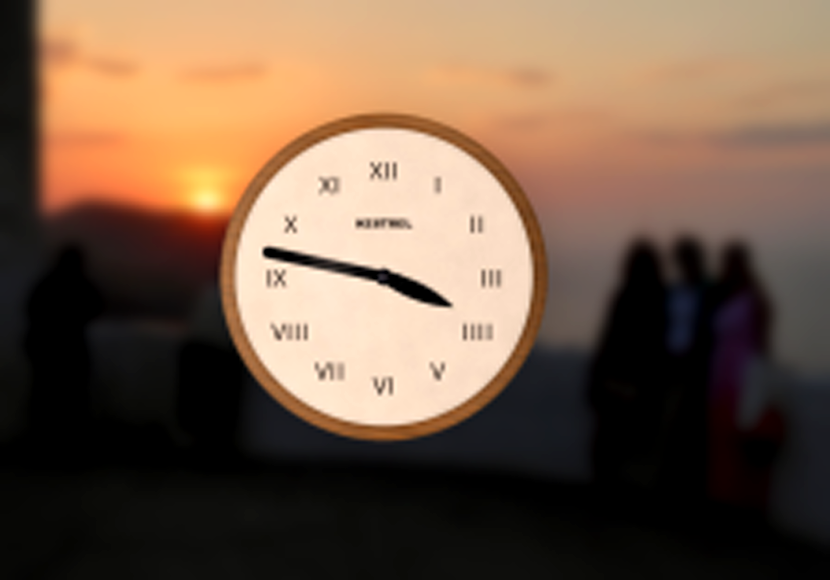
3:47
